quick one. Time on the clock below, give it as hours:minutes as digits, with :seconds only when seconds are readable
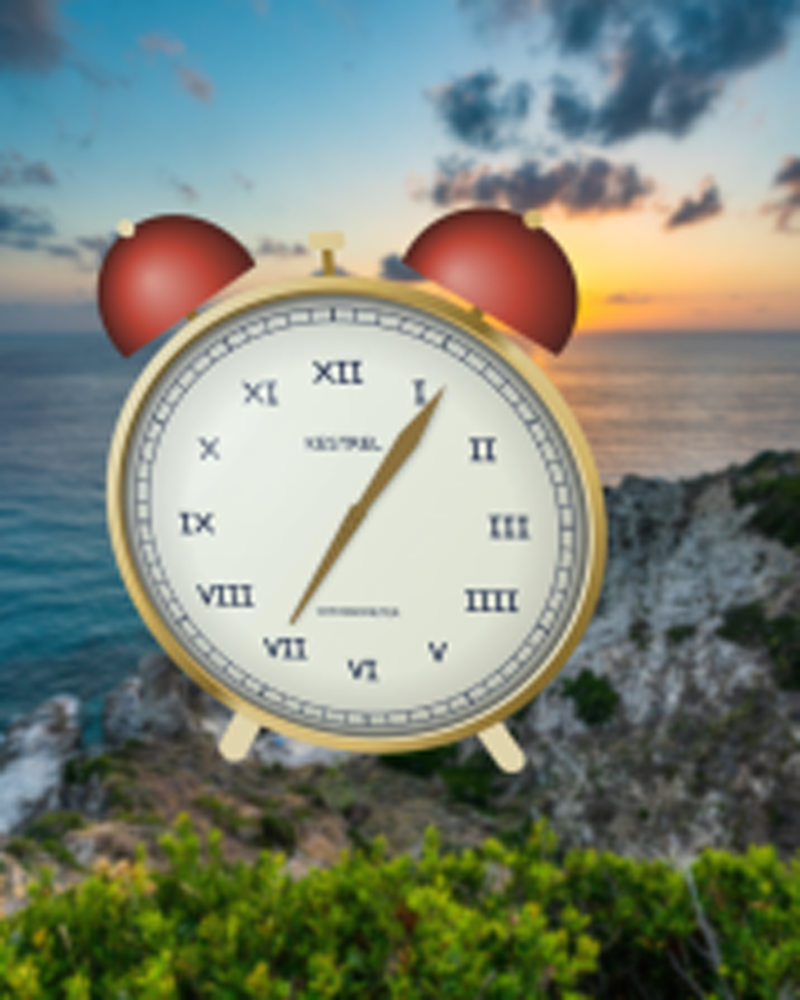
7:06
